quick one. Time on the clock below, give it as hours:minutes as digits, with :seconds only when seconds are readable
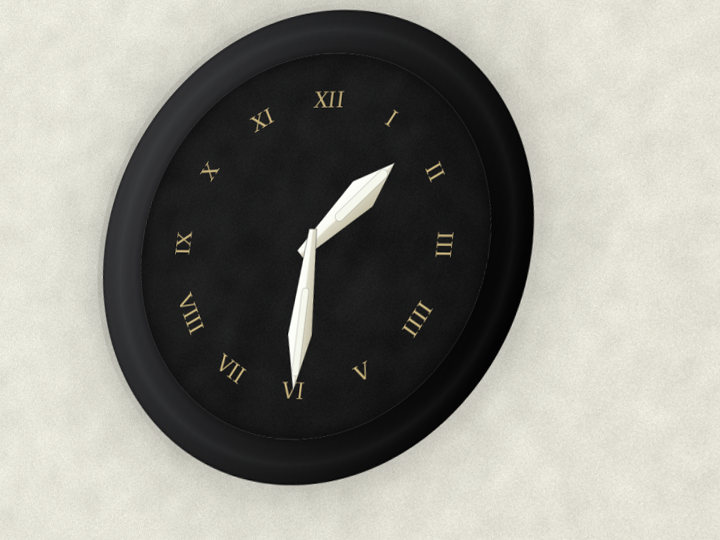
1:30
